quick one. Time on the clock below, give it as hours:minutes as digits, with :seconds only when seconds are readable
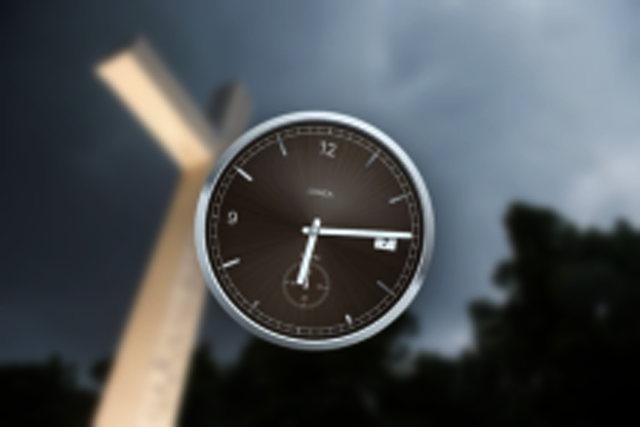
6:14
